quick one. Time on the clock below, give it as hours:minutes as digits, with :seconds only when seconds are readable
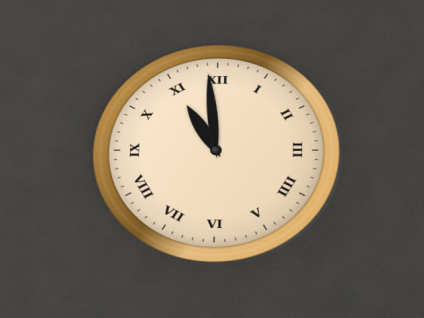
10:59
